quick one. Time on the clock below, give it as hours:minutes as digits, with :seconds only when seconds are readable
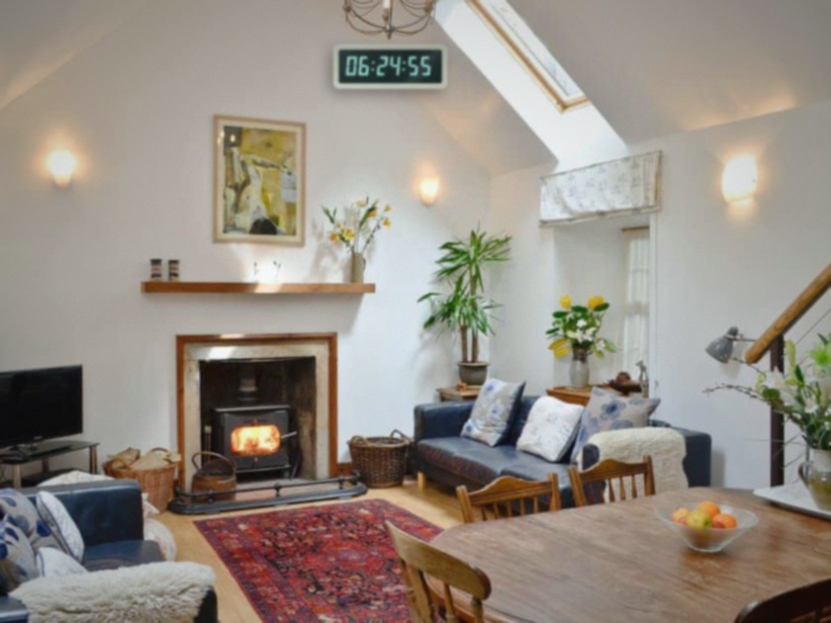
6:24:55
